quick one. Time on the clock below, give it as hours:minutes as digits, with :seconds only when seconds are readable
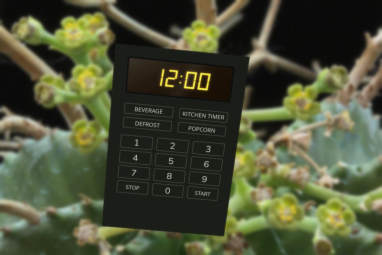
12:00
